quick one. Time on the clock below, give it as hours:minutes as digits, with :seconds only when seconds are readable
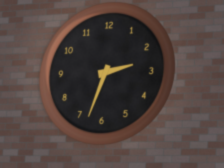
2:33
